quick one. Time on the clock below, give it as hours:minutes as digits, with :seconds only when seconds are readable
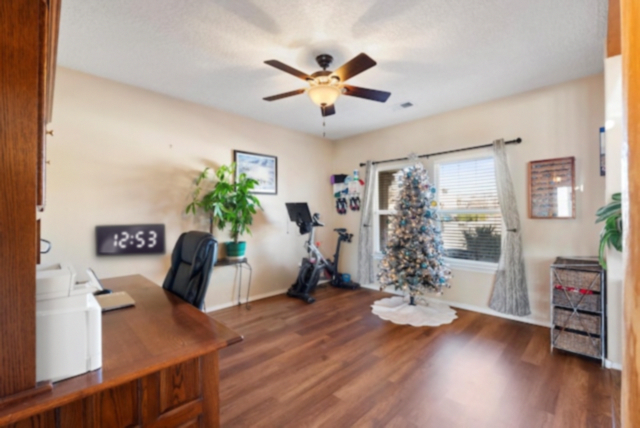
12:53
